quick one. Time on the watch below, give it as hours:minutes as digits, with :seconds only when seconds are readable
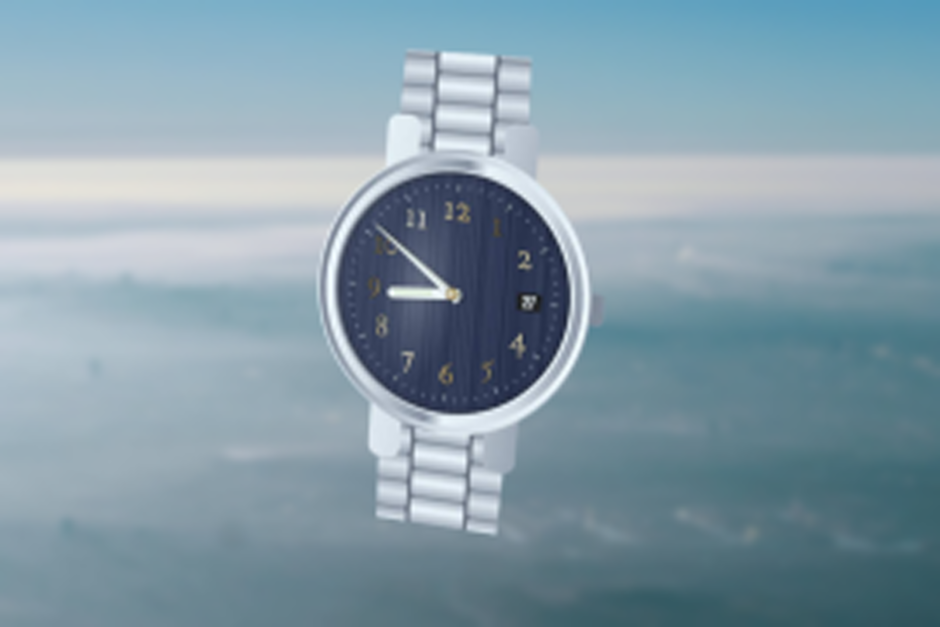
8:51
